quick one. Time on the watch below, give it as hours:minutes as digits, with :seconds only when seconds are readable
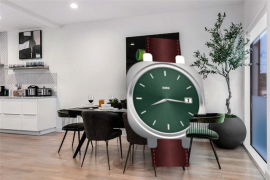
8:16
